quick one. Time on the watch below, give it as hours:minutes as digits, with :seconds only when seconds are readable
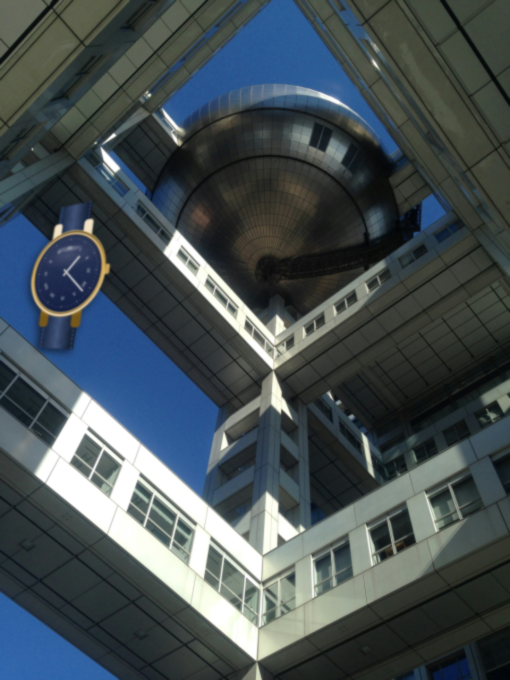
1:22
